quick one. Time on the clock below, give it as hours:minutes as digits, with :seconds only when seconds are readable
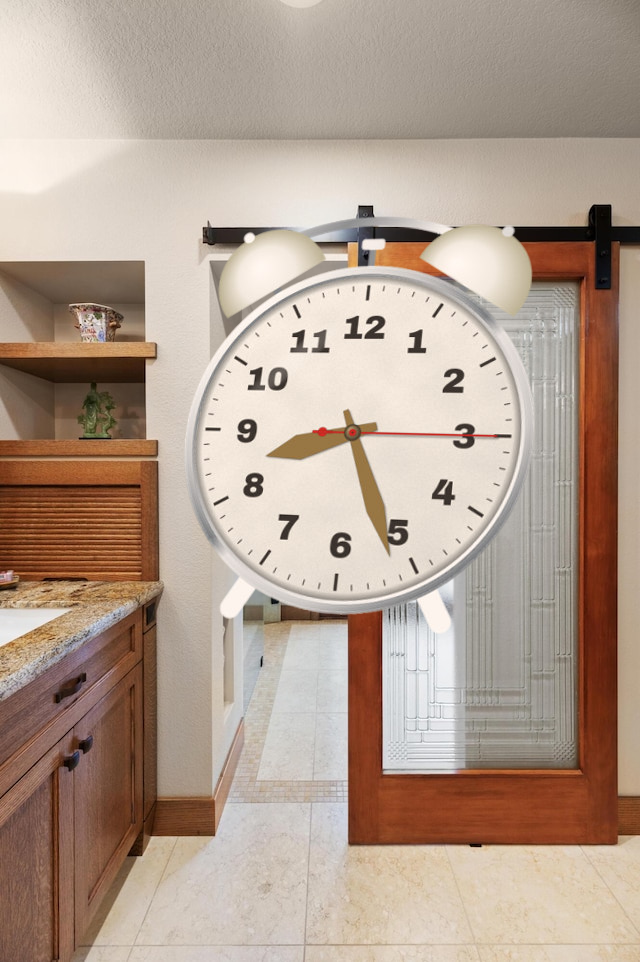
8:26:15
